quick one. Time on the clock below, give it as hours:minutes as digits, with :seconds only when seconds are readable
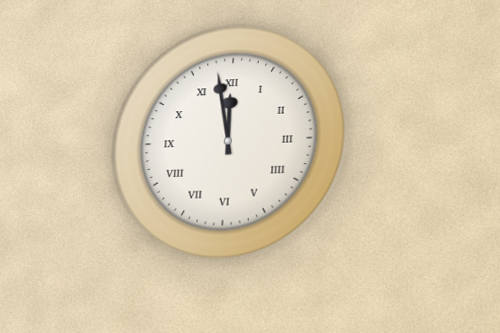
11:58
